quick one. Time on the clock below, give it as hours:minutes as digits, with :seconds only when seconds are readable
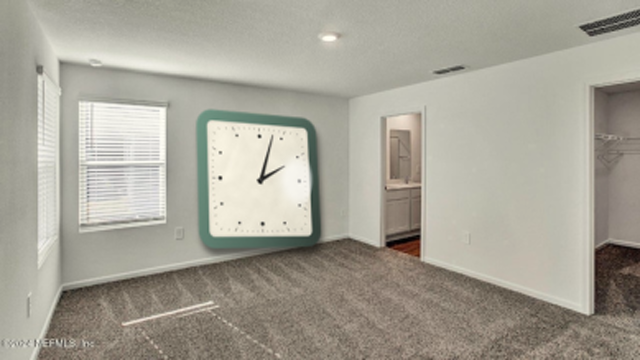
2:03
